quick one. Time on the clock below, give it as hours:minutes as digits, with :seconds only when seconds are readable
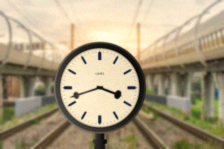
3:42
